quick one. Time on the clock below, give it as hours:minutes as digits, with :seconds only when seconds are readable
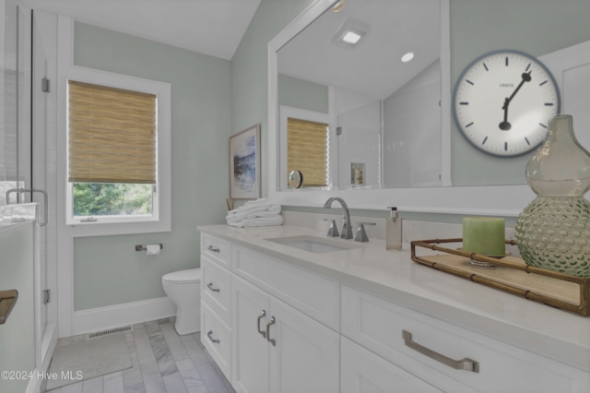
6:06
